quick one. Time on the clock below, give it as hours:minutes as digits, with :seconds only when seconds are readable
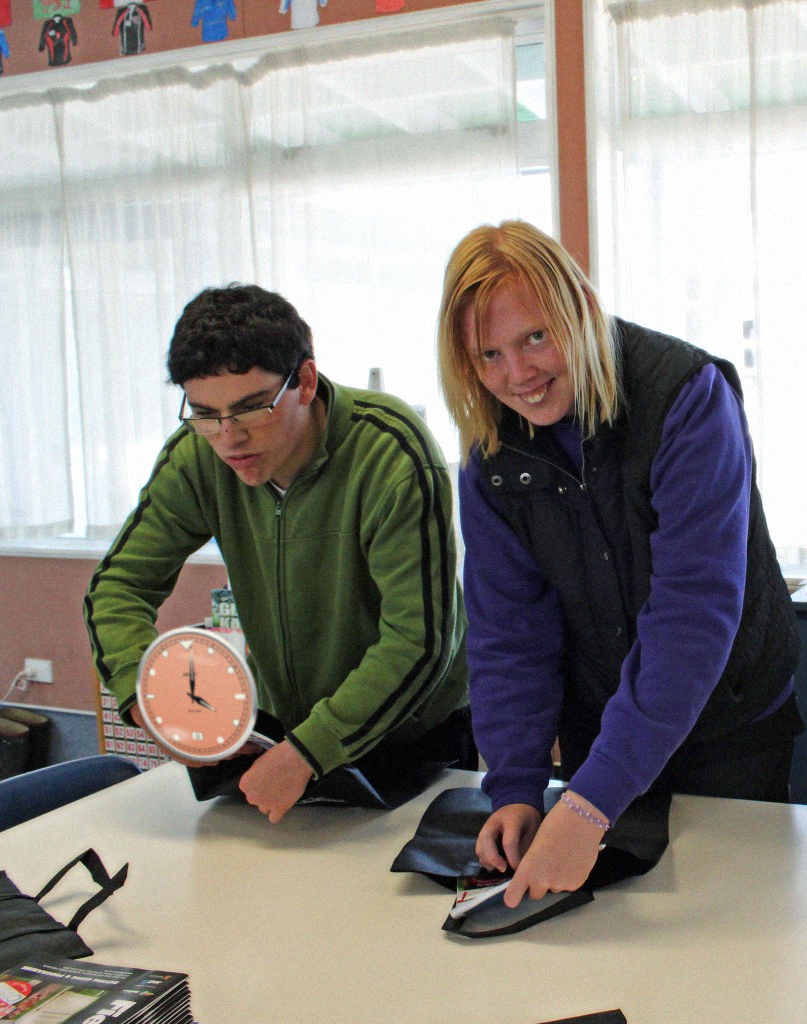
4:01
